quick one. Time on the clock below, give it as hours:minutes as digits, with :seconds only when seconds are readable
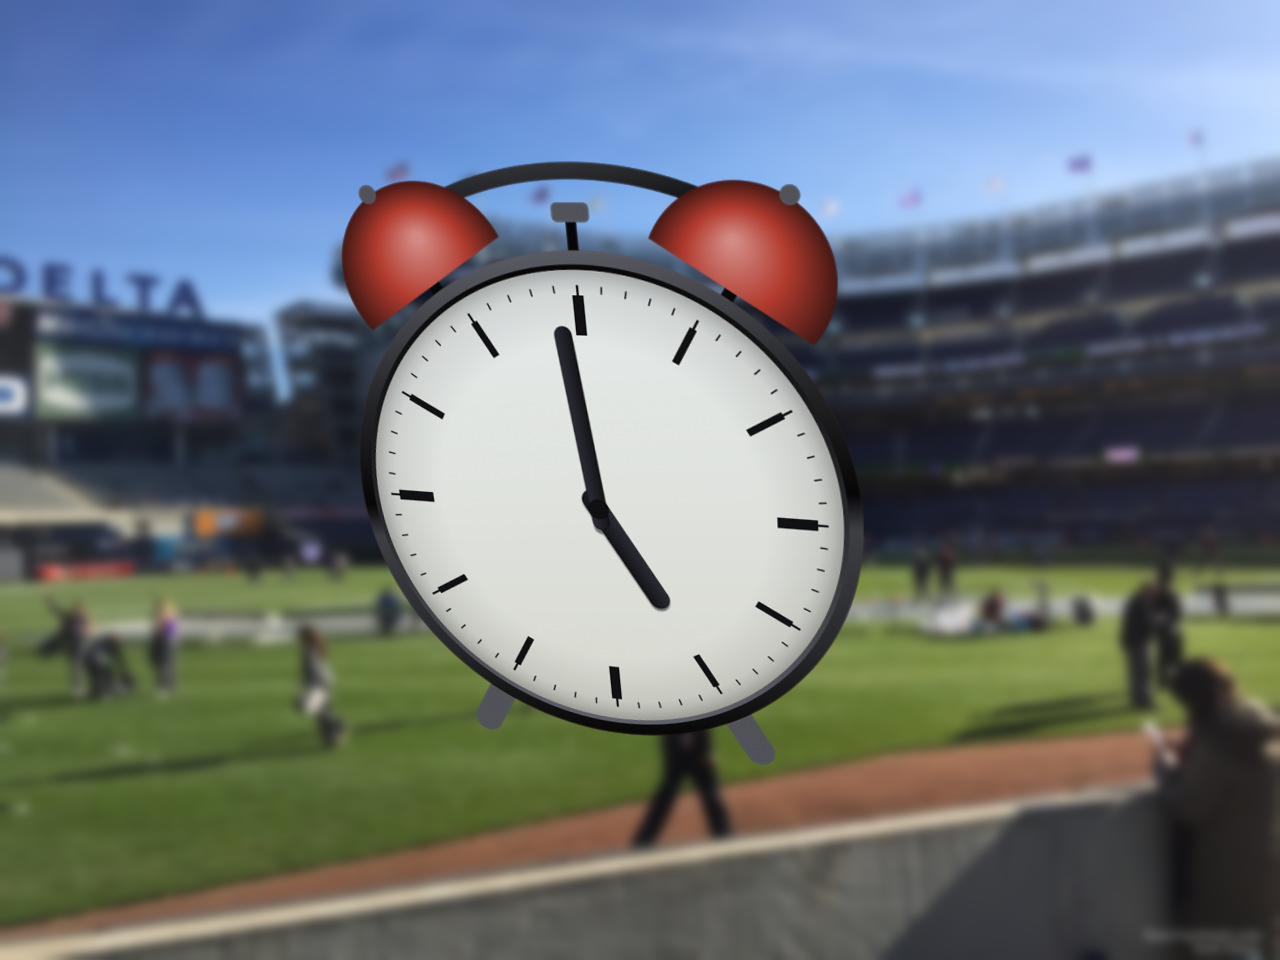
4:59
